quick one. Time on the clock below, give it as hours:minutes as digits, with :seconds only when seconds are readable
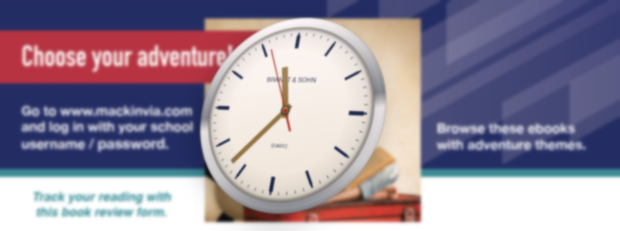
11:36:56
